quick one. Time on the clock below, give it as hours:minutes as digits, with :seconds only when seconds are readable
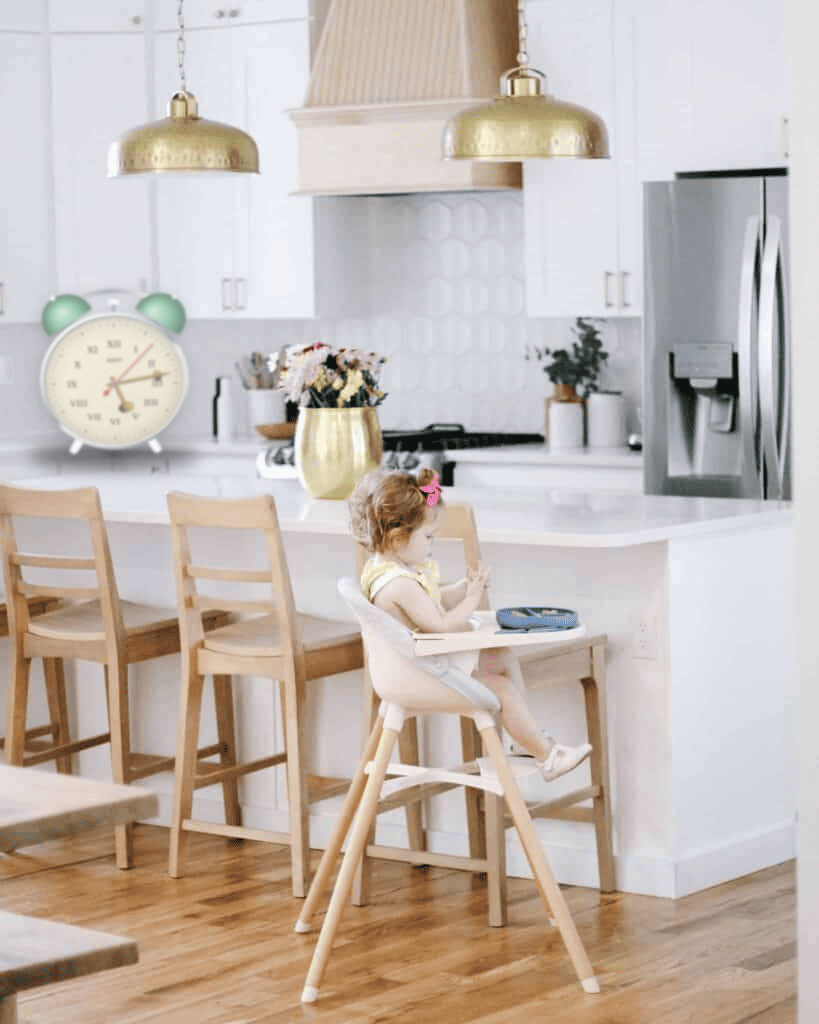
5:13:07
